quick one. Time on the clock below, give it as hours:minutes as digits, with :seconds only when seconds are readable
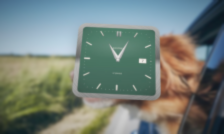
11:04
